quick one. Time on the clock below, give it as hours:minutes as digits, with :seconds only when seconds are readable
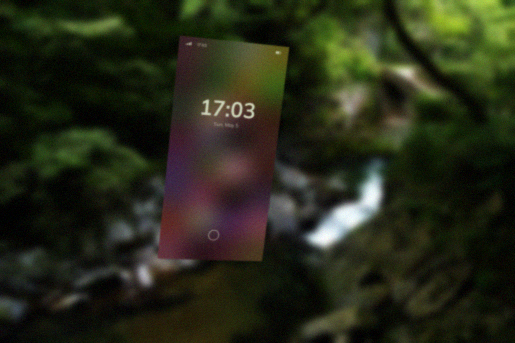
17:03
